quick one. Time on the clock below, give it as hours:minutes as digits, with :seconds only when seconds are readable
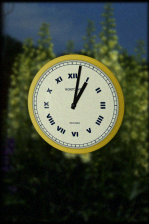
1:02
